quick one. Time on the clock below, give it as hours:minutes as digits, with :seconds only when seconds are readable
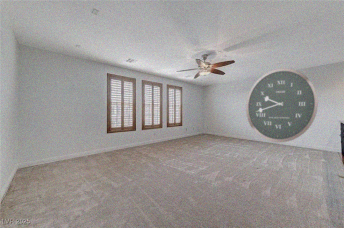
9:42
